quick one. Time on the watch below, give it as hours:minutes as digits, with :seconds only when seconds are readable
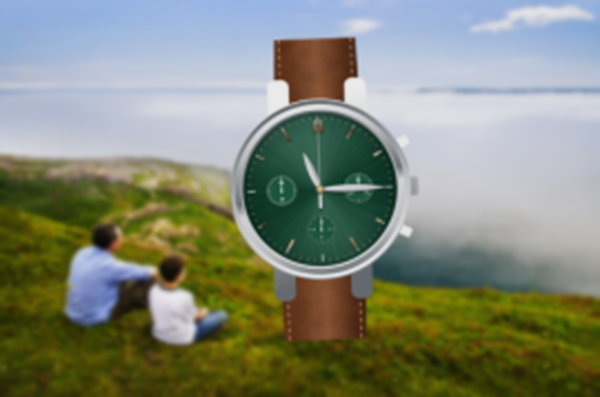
11:15
